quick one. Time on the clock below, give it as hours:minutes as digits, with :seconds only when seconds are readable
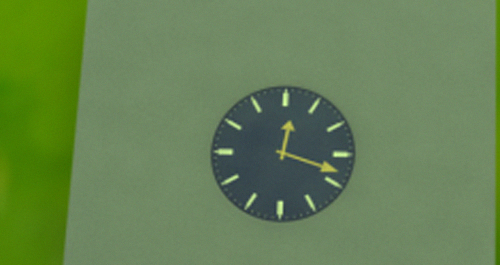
12:18
